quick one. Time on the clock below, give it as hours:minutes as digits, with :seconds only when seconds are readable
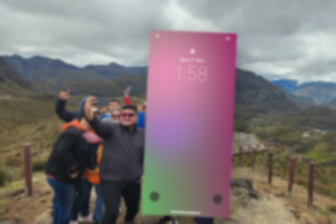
1:58
